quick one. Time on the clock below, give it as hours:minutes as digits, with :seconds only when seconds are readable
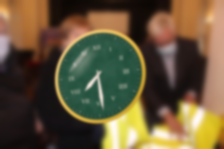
7:29
